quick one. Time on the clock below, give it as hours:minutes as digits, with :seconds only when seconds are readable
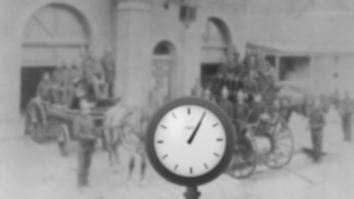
1:05
